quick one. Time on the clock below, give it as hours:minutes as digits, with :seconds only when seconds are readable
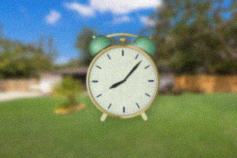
8:07
